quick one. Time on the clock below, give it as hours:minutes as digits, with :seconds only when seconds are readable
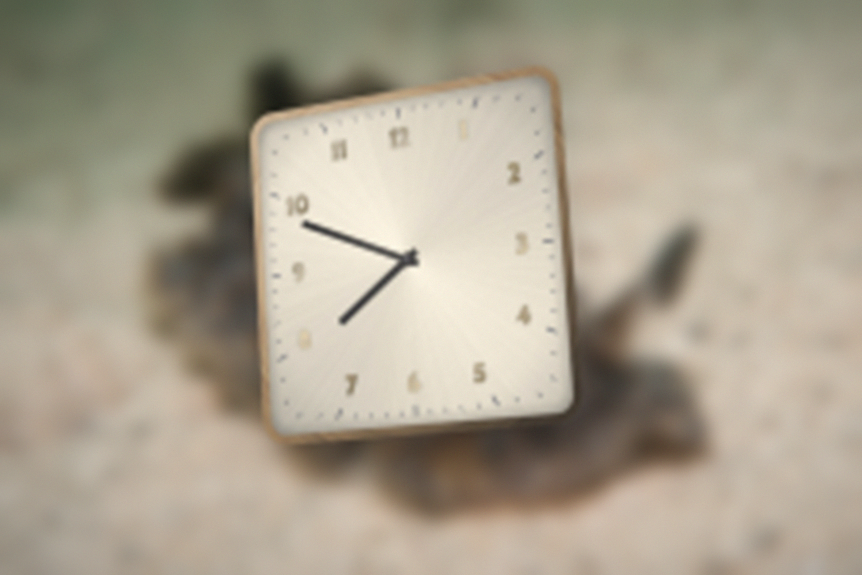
7:49
